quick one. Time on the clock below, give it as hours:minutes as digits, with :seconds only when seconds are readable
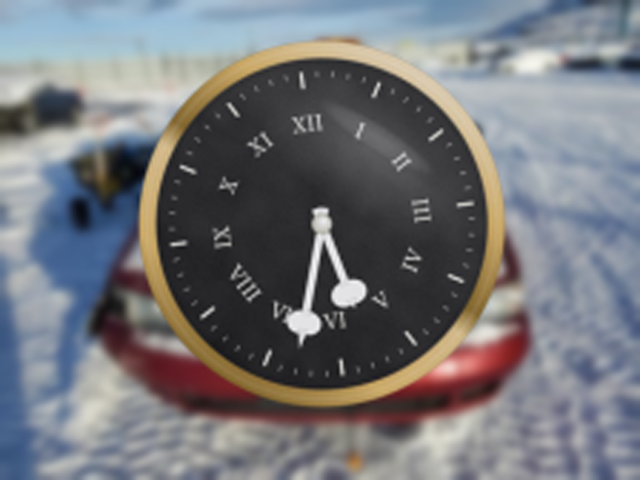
5:33
